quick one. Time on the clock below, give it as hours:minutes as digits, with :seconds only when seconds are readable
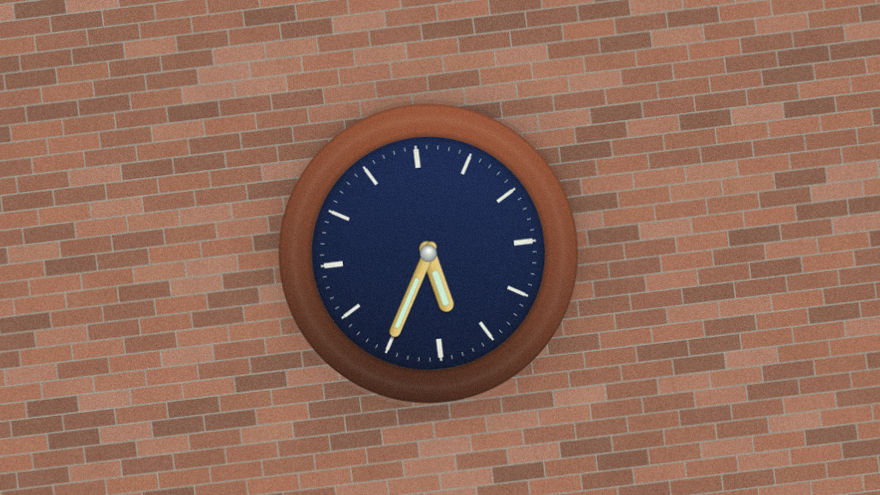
5:35
